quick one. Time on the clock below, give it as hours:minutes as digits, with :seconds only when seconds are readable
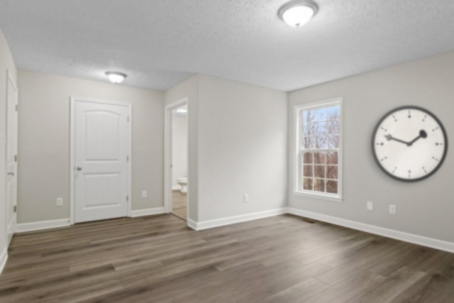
1:48
